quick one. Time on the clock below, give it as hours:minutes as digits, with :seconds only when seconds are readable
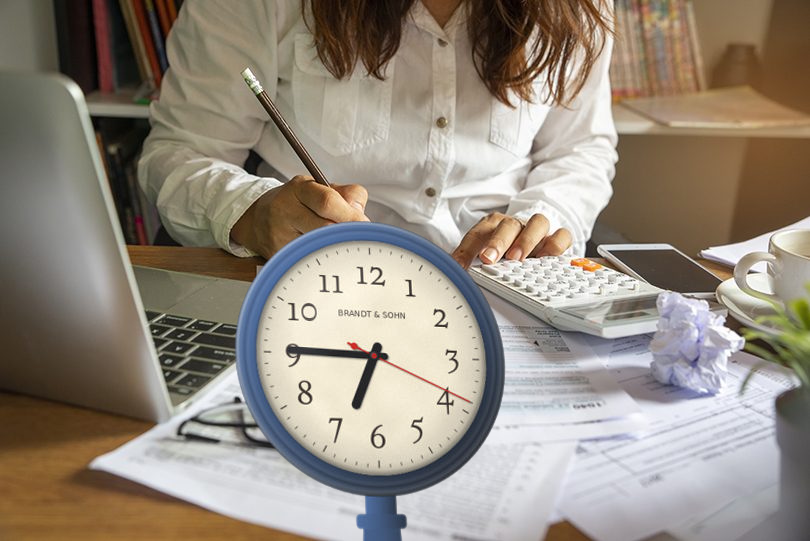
6:45:19
